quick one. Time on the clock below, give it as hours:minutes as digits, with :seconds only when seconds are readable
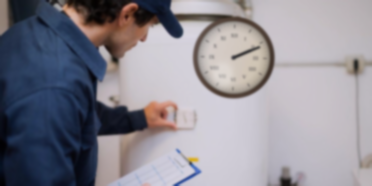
2:11
